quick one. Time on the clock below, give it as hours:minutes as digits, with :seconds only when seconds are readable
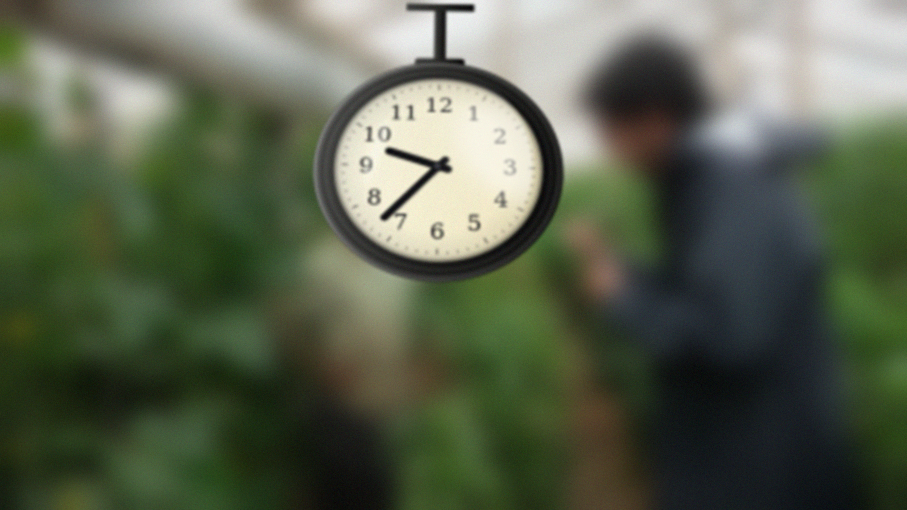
9:37
